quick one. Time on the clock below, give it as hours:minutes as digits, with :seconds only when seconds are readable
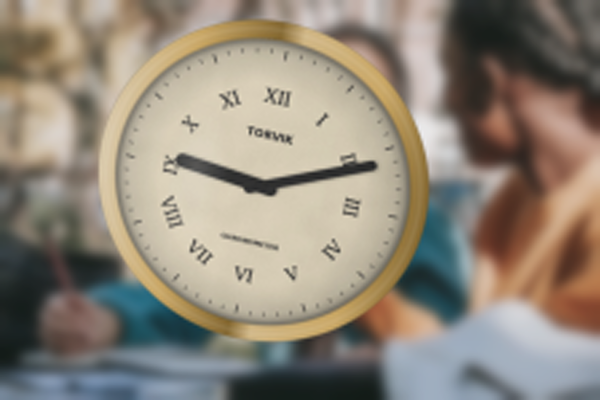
9:11
